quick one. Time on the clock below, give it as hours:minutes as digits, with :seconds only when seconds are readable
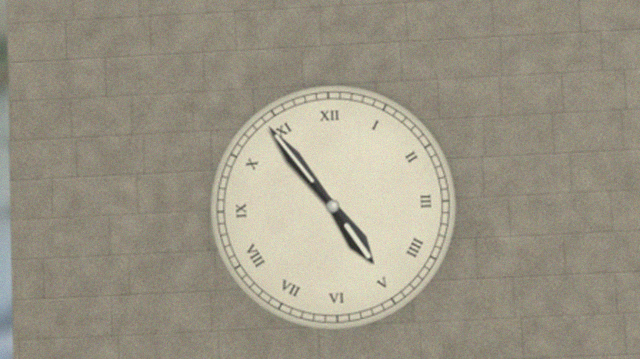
4:54
